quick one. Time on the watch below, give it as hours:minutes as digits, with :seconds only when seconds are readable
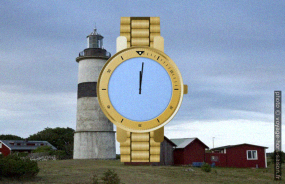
12:01
